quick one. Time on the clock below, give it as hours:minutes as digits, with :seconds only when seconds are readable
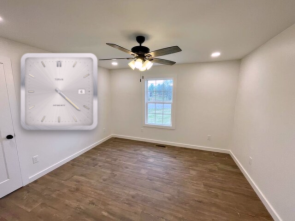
4:22
